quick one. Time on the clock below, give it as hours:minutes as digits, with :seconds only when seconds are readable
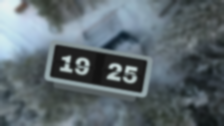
19:25
